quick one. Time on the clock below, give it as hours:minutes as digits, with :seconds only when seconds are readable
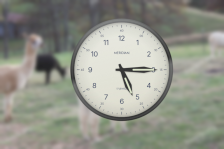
5:15
